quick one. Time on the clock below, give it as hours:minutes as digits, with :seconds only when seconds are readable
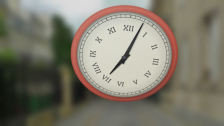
7:03
